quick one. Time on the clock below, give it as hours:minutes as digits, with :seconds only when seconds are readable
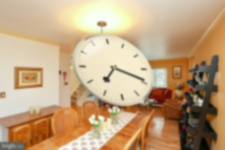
7:19
